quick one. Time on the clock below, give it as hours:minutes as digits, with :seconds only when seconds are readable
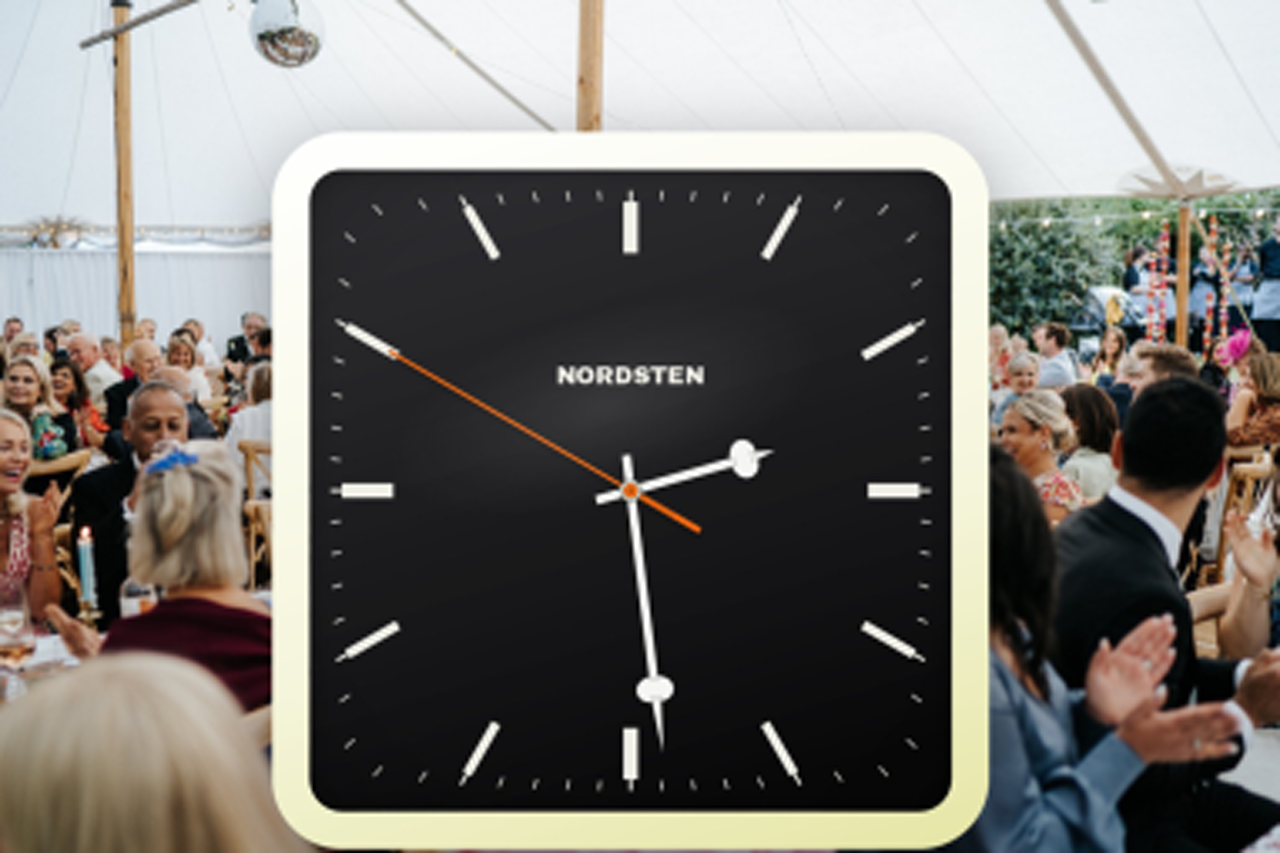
2:28:50
